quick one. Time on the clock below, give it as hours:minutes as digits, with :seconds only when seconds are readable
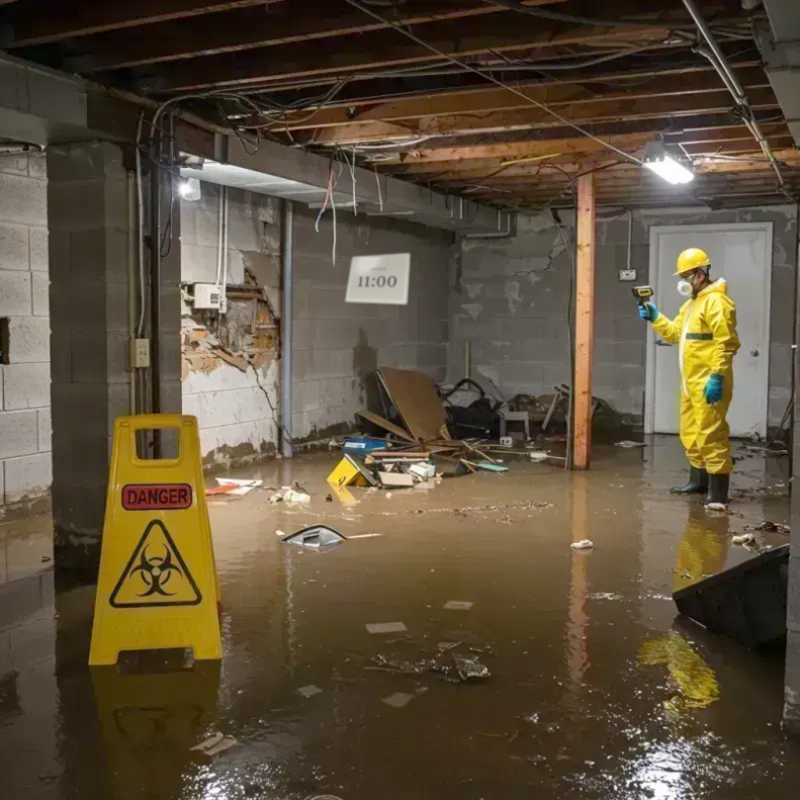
11:00
